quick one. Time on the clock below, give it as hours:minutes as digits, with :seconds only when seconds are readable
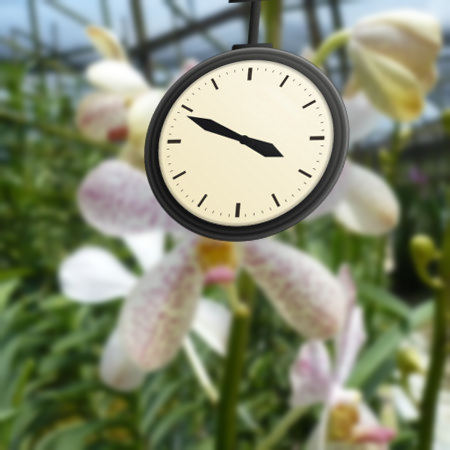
3:49
